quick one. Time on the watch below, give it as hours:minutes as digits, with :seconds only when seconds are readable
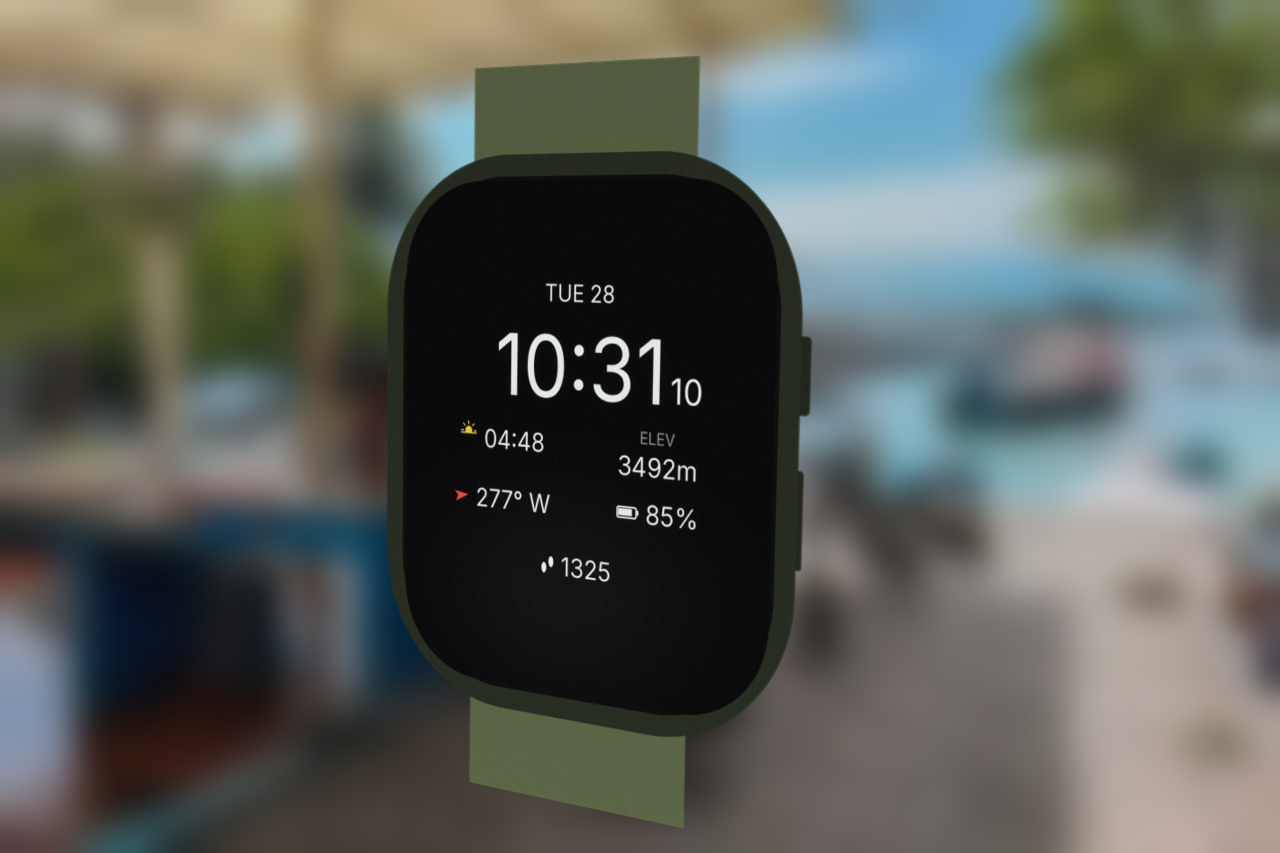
10:31:10
